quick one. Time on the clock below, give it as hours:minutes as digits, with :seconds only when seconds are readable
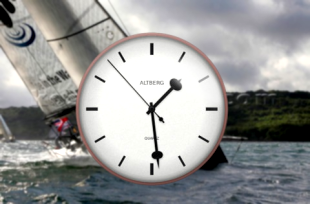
1:28:53
